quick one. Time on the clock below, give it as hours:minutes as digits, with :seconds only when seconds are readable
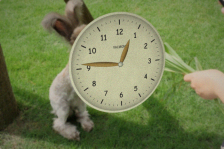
12:46
